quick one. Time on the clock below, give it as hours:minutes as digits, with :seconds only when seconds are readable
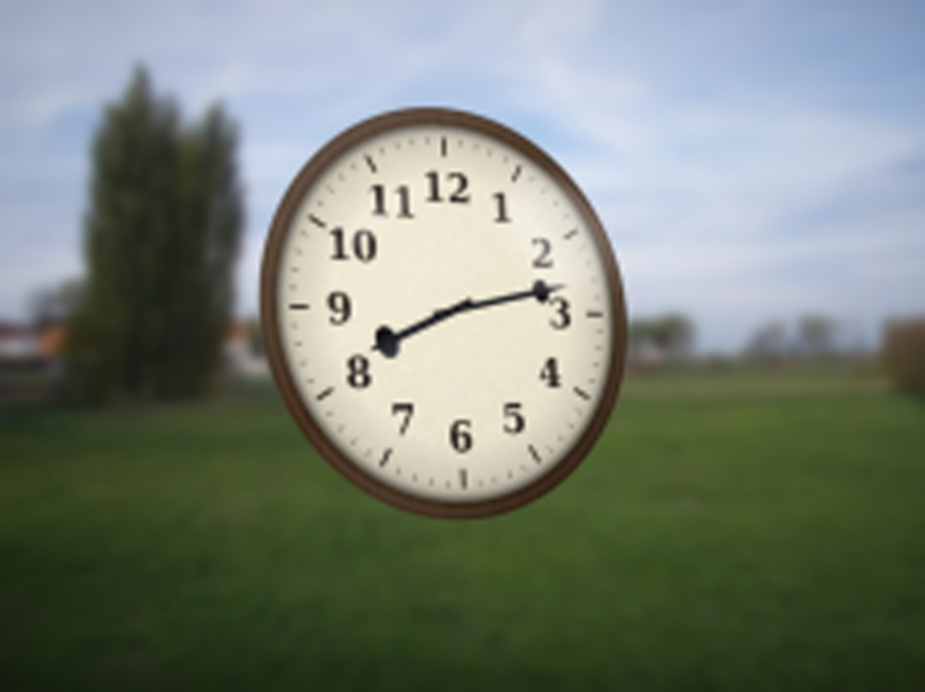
8:13
